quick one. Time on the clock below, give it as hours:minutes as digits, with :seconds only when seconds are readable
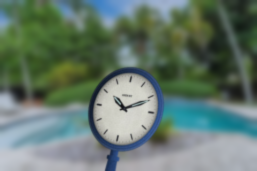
10:11
